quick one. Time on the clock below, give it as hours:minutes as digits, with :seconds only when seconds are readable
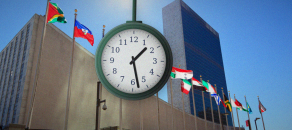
1:28
